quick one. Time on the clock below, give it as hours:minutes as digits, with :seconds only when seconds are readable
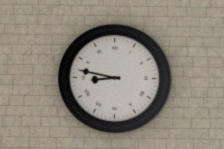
8:47
